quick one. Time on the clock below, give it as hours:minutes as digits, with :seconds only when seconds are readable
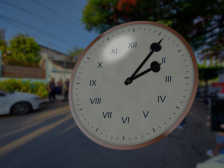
2:06
